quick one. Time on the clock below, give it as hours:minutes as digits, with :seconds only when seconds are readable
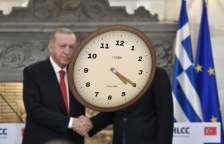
4:20
